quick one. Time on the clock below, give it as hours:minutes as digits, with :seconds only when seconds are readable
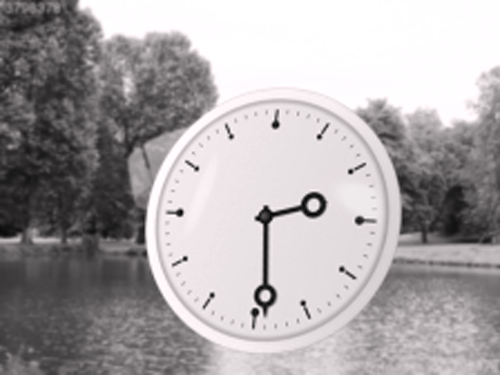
2:29
